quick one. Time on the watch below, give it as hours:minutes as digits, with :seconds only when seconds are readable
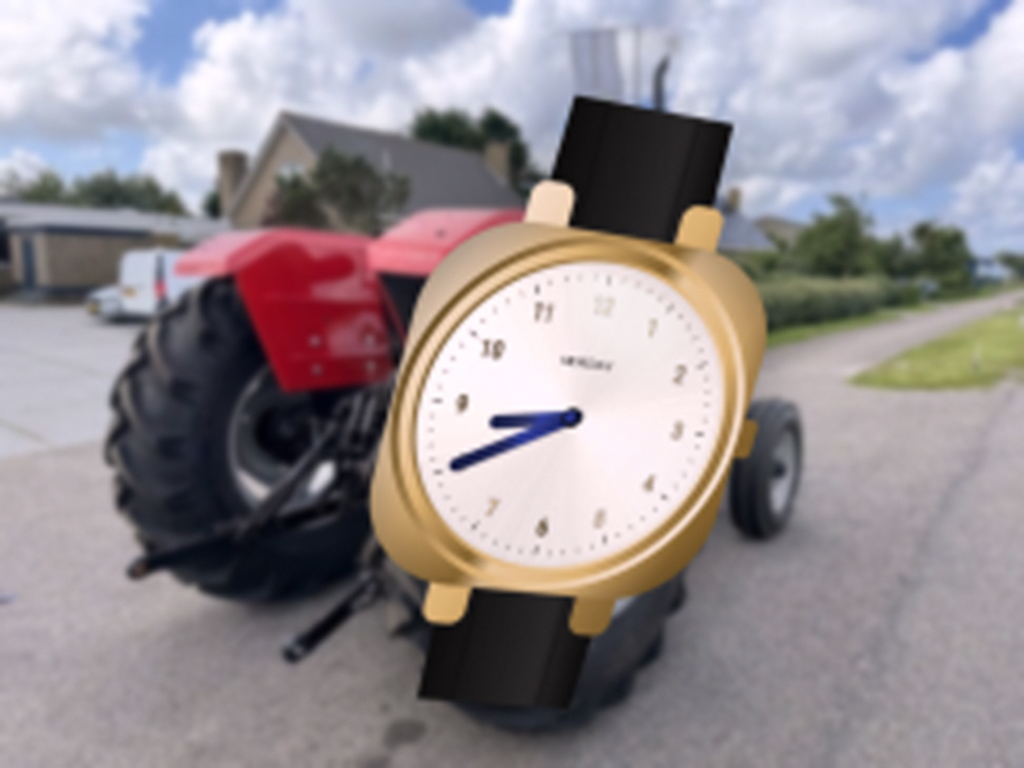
8:40
